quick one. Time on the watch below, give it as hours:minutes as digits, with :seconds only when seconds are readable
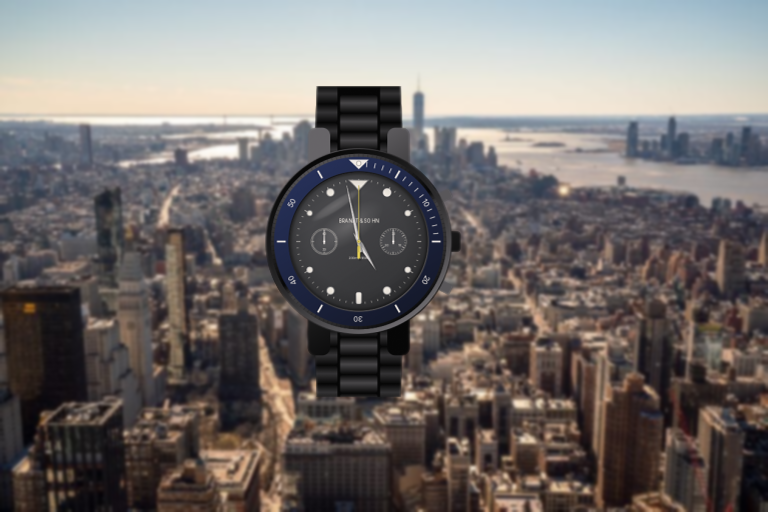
4:58
